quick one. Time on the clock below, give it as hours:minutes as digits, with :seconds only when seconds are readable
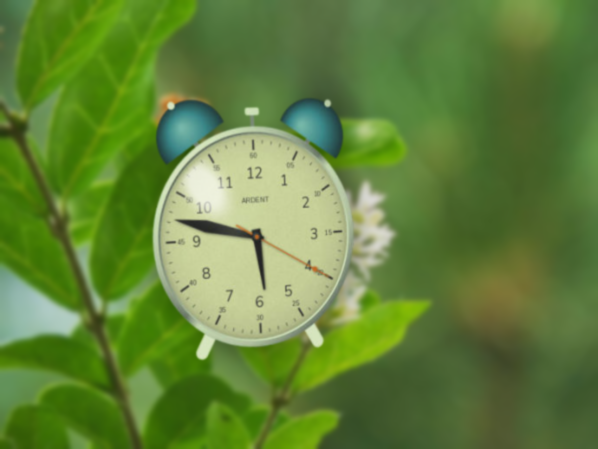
5:47:20
